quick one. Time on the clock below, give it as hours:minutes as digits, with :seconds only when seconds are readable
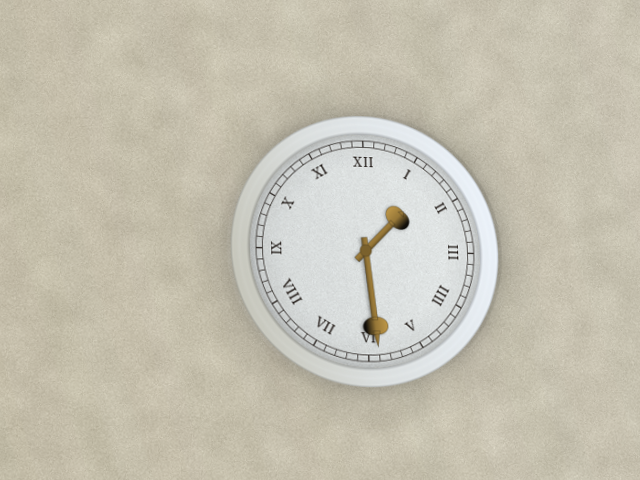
1:29
